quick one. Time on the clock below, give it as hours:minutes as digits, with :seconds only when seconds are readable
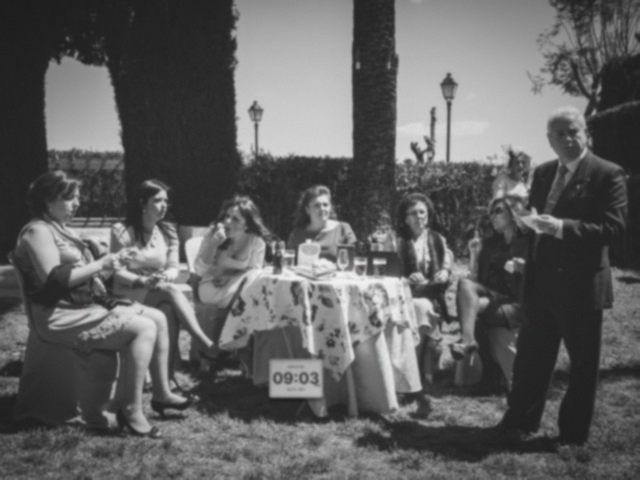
9:03
